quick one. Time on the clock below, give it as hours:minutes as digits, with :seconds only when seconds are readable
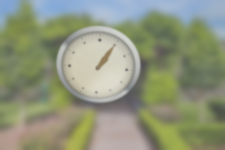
1:05
